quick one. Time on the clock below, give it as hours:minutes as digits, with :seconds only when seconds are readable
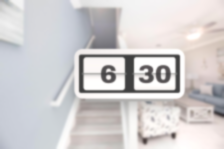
6:30
